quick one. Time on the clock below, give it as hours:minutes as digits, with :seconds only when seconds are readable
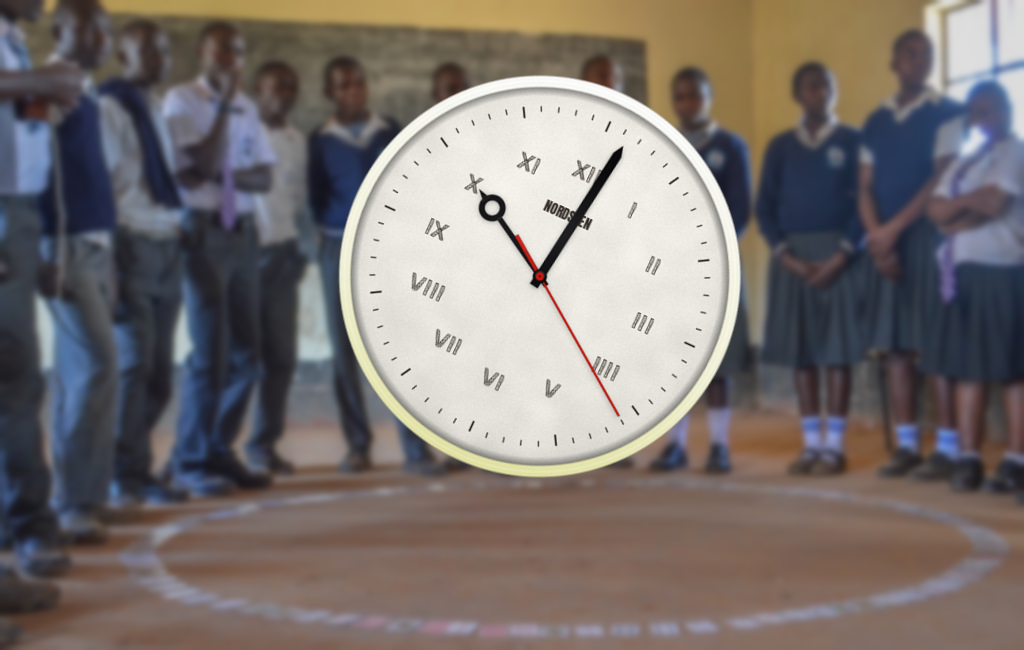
10:01:21
